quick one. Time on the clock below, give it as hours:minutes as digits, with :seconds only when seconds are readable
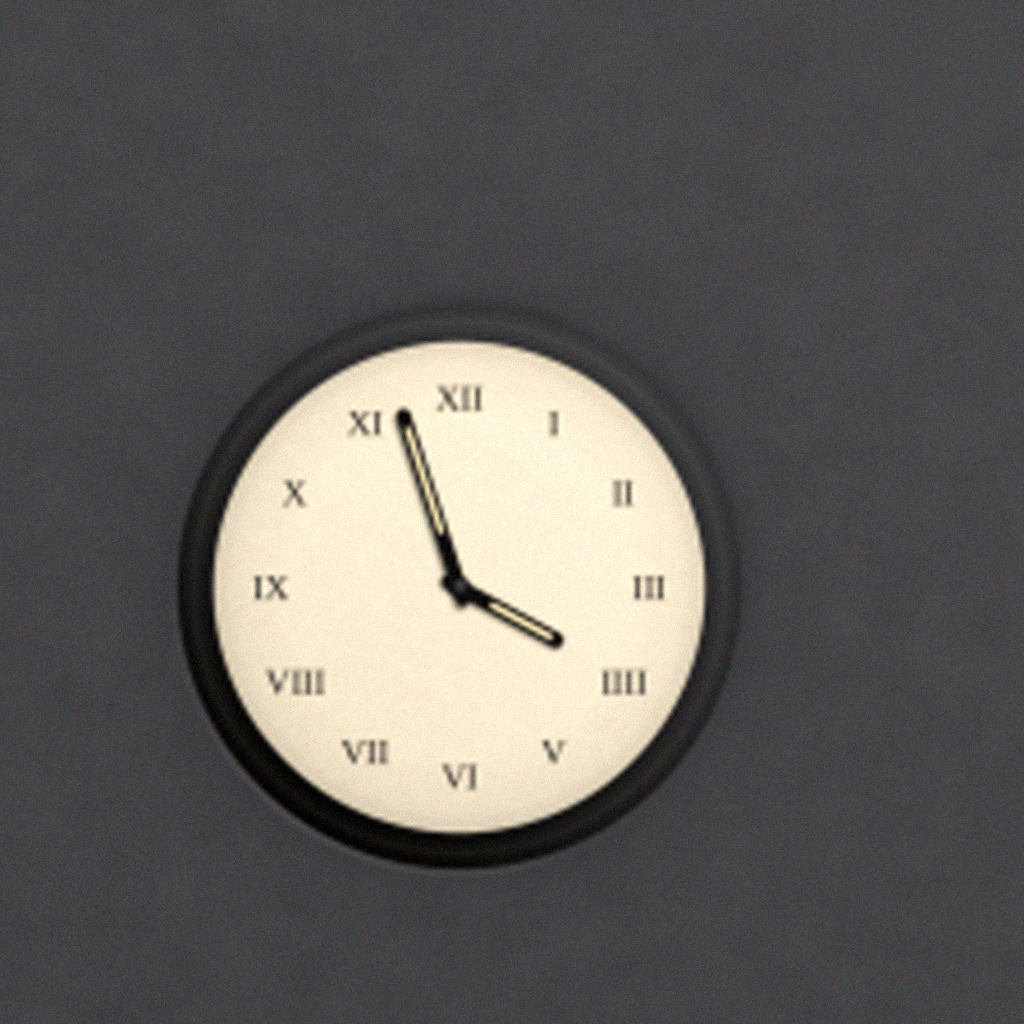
3:57
